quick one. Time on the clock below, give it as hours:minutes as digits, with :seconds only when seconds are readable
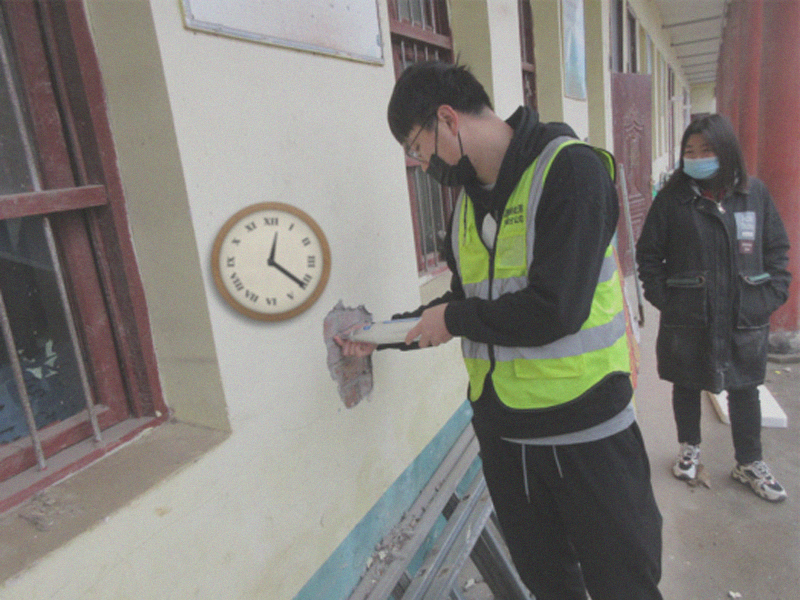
12:21
